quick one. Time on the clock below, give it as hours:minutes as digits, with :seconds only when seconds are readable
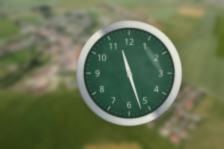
11:27
